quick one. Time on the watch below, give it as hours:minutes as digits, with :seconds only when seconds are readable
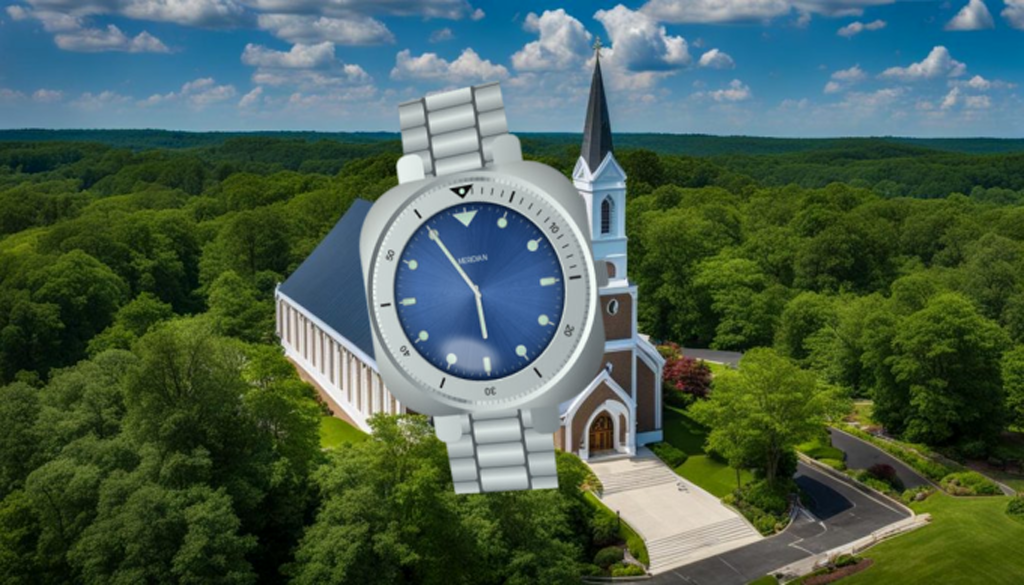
5:55
